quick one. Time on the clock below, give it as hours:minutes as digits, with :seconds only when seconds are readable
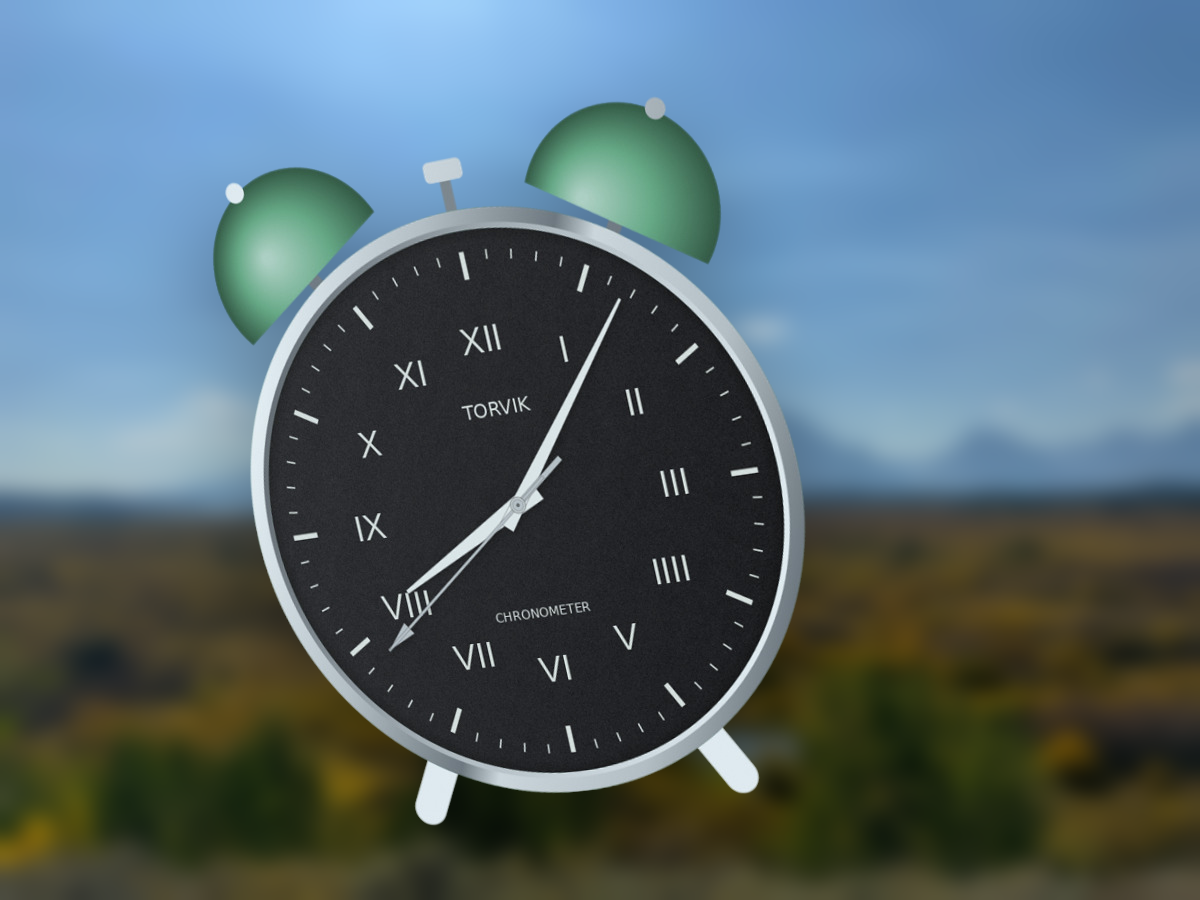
8:06:39
